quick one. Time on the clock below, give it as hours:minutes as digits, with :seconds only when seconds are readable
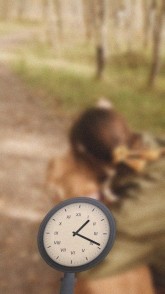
1:19
